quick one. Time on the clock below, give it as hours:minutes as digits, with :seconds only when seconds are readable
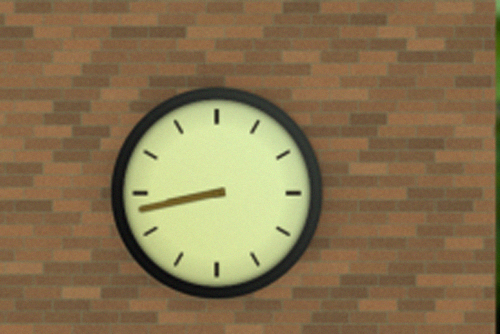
8:43
